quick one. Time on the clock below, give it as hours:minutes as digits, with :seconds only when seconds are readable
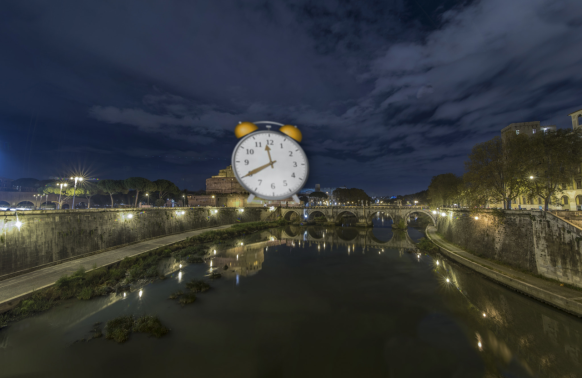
11:40
